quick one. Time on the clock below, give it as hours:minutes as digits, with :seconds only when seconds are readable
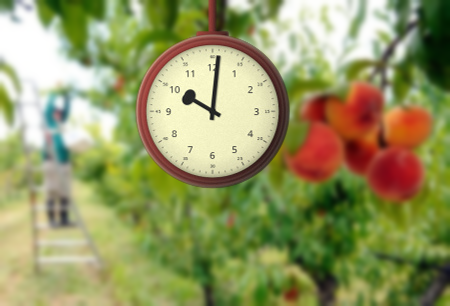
10:01
